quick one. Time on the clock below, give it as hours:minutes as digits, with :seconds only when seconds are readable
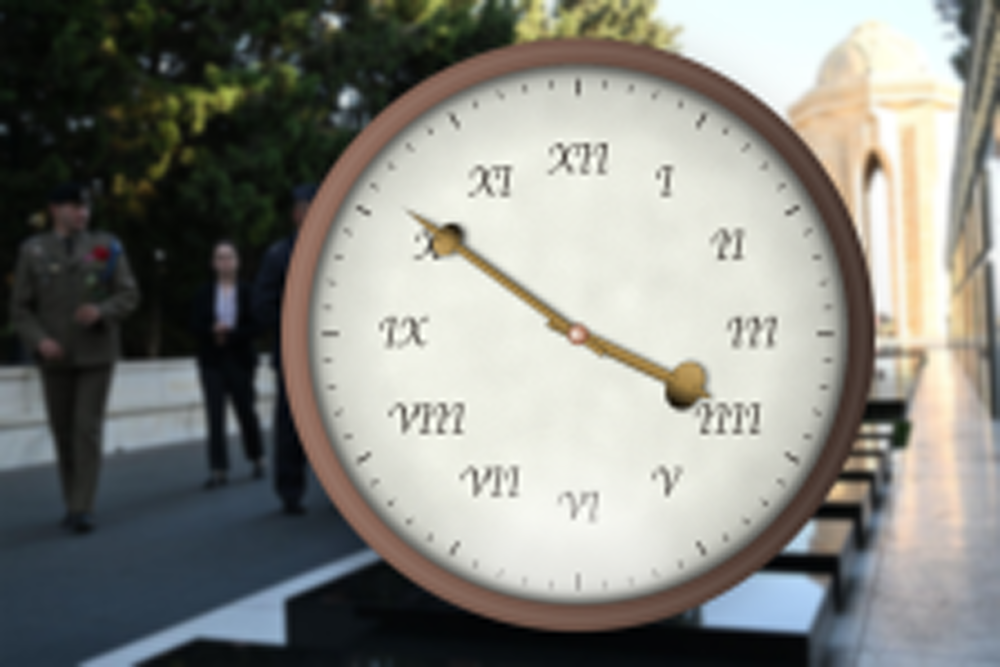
3:51
